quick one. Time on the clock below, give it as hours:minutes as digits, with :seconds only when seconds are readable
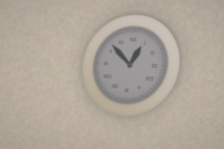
12:52
